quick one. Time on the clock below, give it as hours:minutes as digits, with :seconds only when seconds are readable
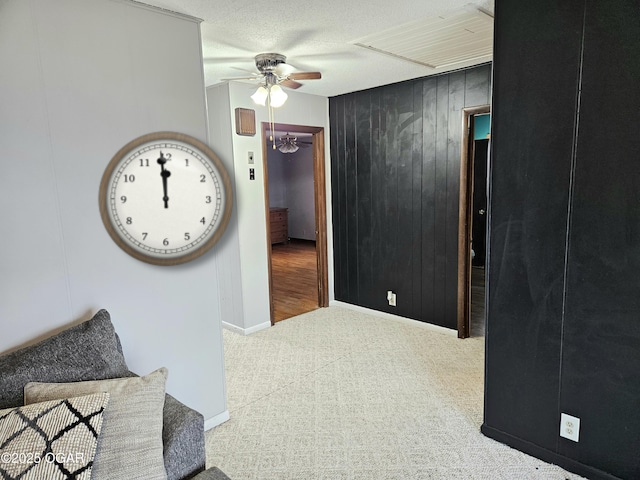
11:59
